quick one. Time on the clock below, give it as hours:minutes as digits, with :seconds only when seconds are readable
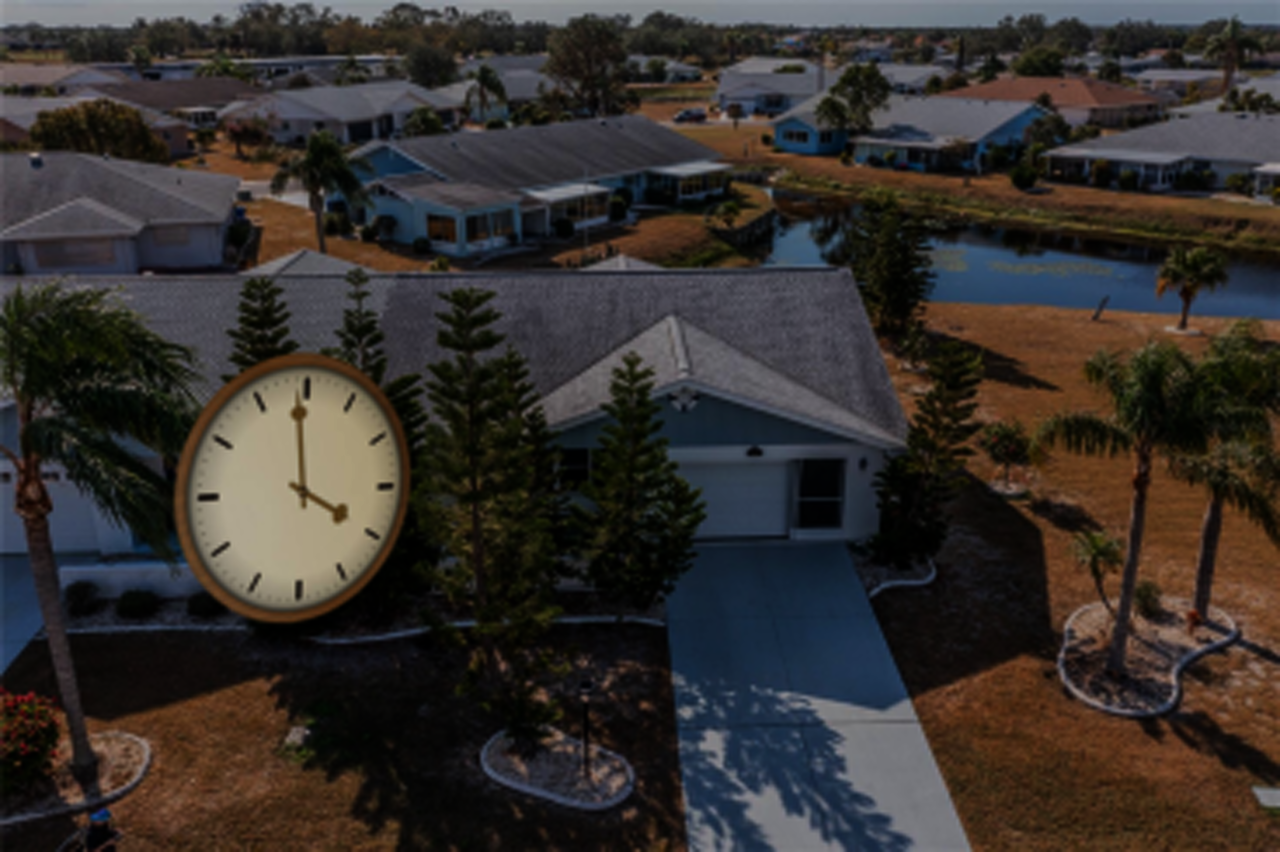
3:59
